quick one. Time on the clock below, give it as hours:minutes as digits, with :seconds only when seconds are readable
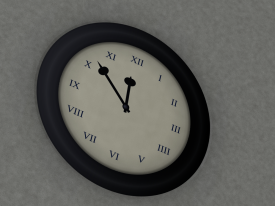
11:52
